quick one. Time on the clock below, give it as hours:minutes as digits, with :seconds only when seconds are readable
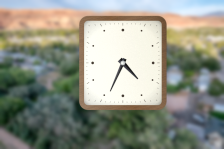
4:34
